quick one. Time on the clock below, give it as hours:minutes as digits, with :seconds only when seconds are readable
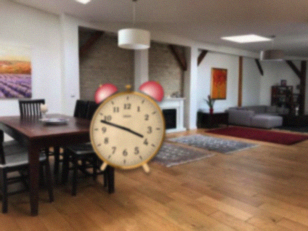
3:48
